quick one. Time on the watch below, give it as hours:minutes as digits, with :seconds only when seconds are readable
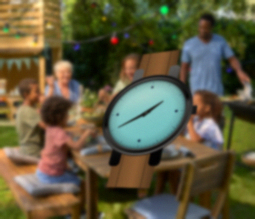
1:40
